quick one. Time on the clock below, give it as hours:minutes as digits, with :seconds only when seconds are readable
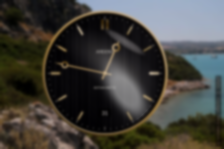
12:47
